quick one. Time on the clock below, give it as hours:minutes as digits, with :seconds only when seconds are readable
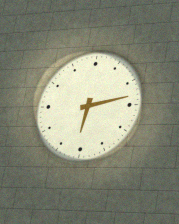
6:13
